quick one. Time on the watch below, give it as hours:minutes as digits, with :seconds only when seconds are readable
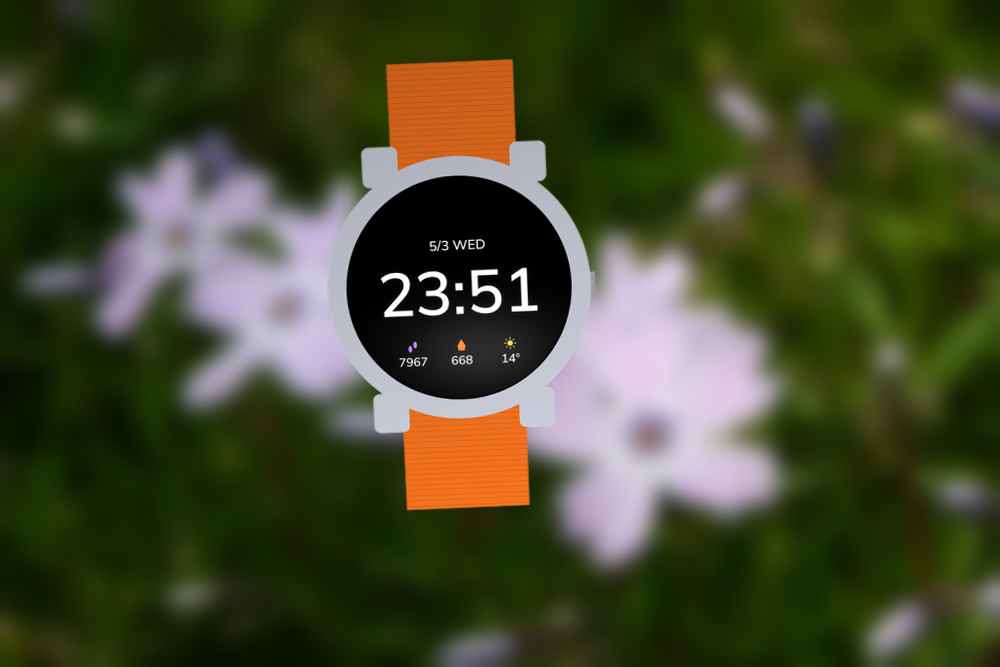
23:51
